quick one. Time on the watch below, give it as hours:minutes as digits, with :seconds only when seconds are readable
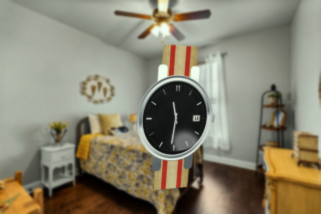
11:31
